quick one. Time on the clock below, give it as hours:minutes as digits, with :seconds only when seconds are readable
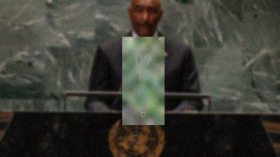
9:10
